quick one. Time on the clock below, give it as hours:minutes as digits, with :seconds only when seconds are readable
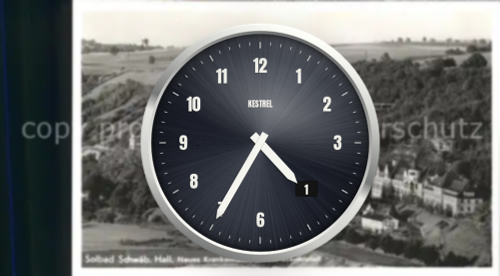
4:35
